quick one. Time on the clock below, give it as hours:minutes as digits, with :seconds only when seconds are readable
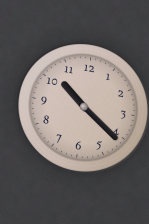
10:21
